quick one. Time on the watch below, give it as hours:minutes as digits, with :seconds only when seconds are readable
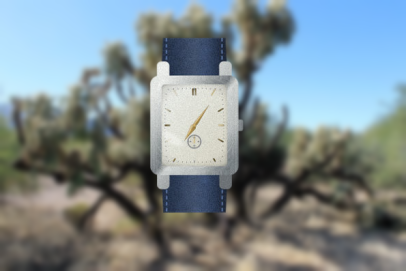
7:06
